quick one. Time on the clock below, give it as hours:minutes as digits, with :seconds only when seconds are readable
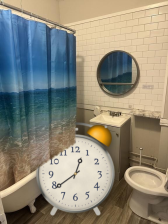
12:39
